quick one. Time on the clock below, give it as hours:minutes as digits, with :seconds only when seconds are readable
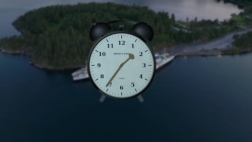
1:36
